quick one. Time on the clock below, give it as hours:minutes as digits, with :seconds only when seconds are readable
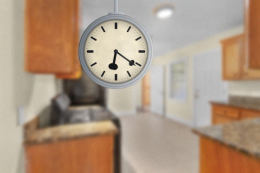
6:21
